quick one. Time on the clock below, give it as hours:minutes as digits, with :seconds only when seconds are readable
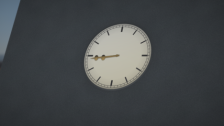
8:44
